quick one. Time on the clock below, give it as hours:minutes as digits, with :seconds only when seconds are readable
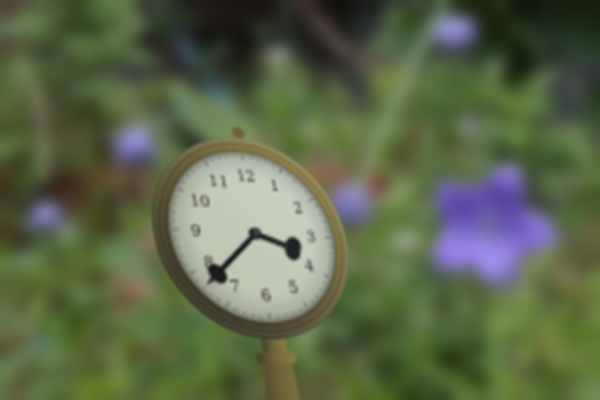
3:38
